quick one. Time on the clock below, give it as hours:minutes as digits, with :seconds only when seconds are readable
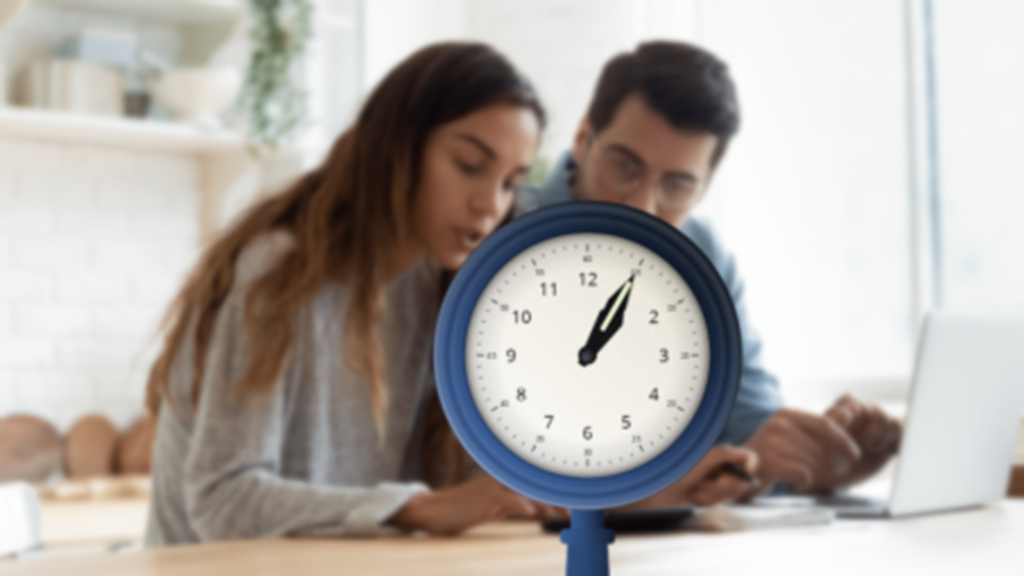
1:05
